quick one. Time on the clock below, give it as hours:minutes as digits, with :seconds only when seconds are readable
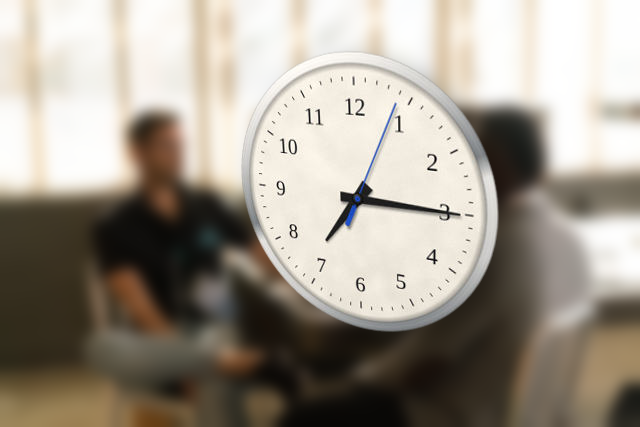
7:15:04
